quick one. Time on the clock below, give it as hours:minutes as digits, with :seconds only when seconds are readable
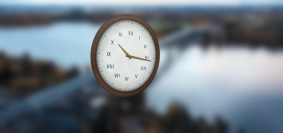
10:16
